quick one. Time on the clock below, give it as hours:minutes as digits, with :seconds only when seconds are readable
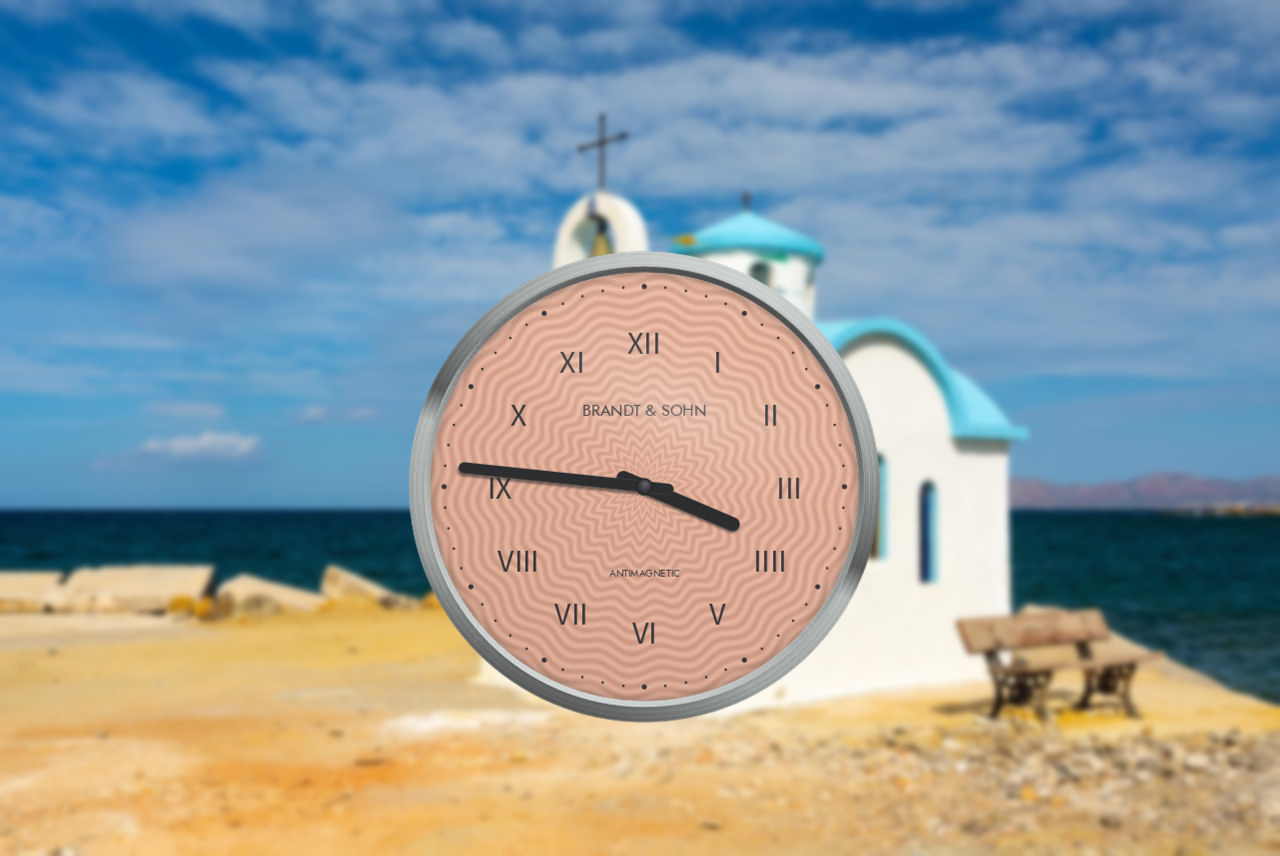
3:46
